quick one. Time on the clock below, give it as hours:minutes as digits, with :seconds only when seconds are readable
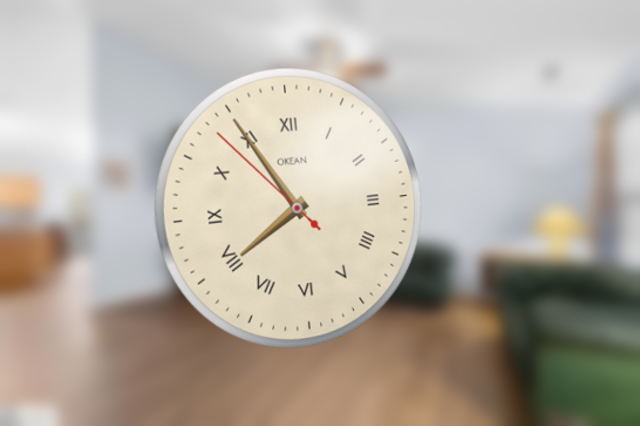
7:54:53
